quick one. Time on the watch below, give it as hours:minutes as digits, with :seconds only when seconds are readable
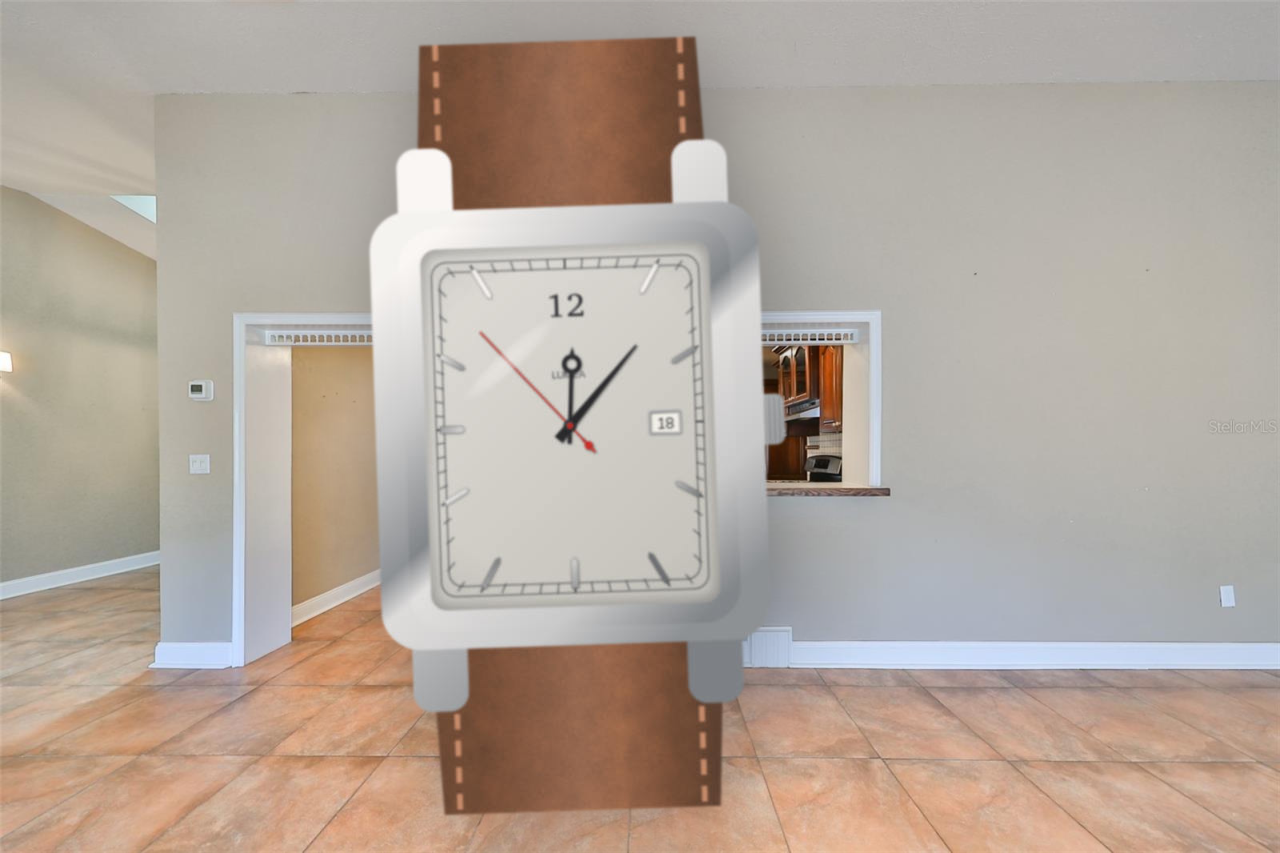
12:06:53
